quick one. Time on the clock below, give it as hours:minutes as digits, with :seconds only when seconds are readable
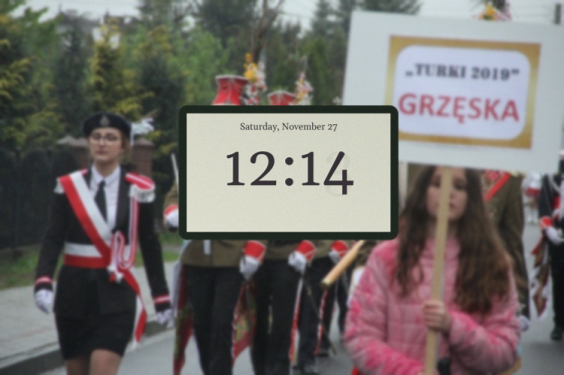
12:14
